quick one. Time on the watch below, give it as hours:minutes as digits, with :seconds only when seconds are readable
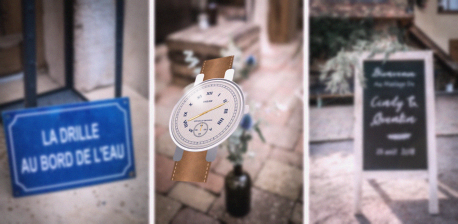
8:11
